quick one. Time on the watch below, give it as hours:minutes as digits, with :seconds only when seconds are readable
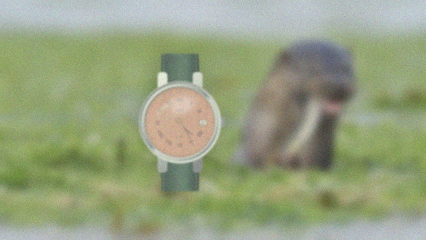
4:25
